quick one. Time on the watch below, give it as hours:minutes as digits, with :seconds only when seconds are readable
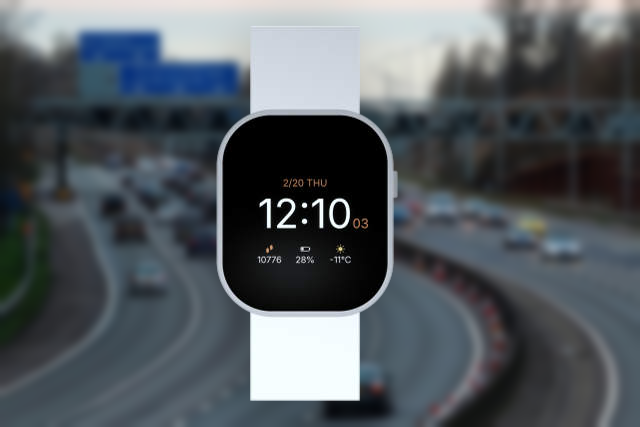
12:10:03
